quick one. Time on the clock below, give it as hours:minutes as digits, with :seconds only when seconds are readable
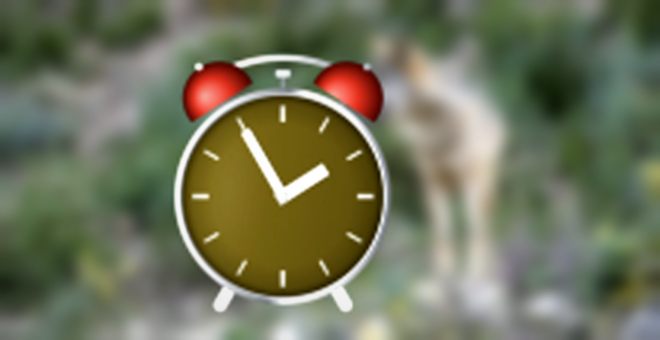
1:55
